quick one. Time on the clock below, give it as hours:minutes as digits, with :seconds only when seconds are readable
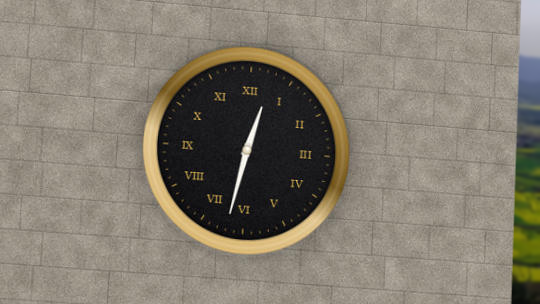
12:32
